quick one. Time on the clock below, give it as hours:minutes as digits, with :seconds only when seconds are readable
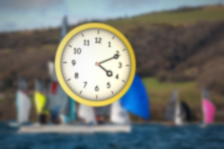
4:11
